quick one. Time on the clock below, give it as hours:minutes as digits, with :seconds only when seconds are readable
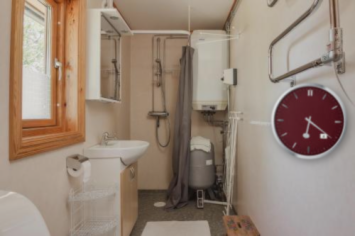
6:21
